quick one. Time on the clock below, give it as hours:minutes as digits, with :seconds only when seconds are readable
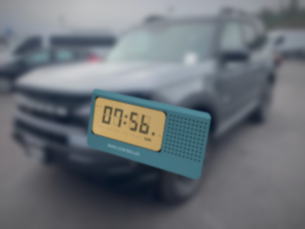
7:56
